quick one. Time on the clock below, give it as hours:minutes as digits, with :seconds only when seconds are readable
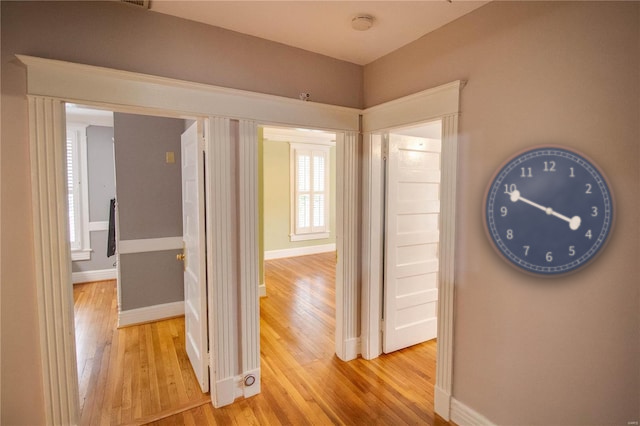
3:49
